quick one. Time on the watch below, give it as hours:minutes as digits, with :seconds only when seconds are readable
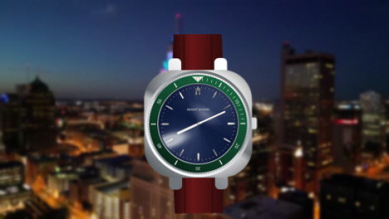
8:11
